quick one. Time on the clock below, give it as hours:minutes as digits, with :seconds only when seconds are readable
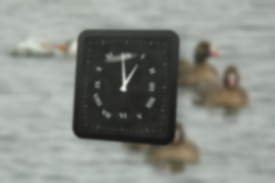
12:59
